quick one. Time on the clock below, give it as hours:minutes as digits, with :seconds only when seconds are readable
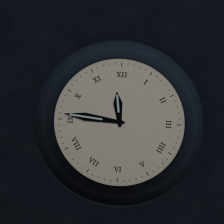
11:46
